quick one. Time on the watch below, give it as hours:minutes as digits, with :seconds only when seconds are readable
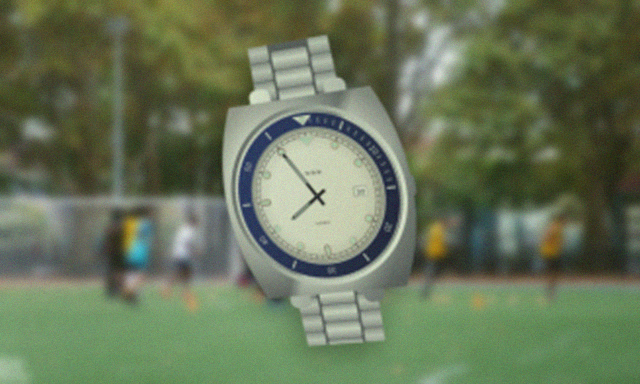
7:55
